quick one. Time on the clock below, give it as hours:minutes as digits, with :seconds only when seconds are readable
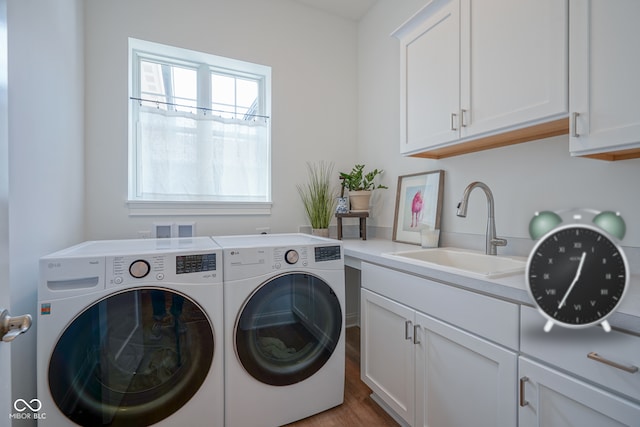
12:35
